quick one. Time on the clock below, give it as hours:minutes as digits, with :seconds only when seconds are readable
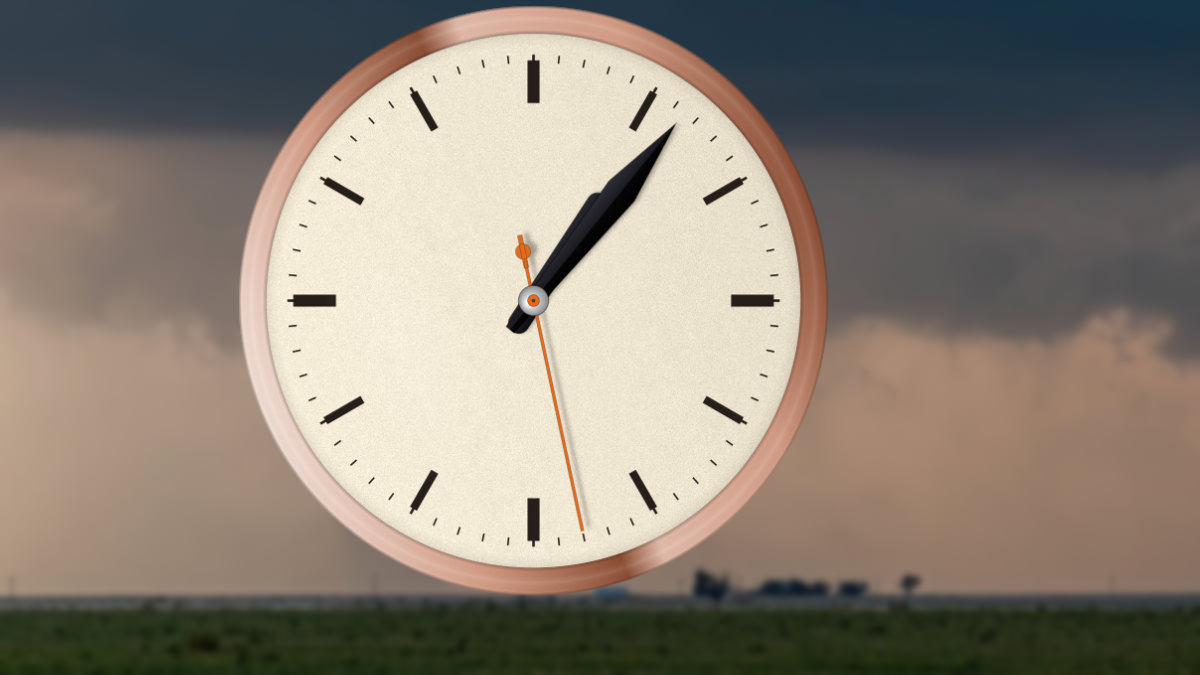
1:06:28
